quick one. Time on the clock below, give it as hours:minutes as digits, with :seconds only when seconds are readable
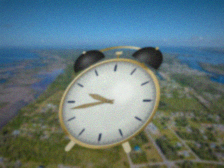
9:43
